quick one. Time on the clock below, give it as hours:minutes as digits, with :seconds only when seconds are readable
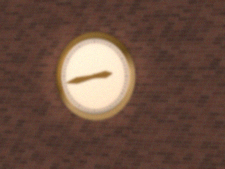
2:43
